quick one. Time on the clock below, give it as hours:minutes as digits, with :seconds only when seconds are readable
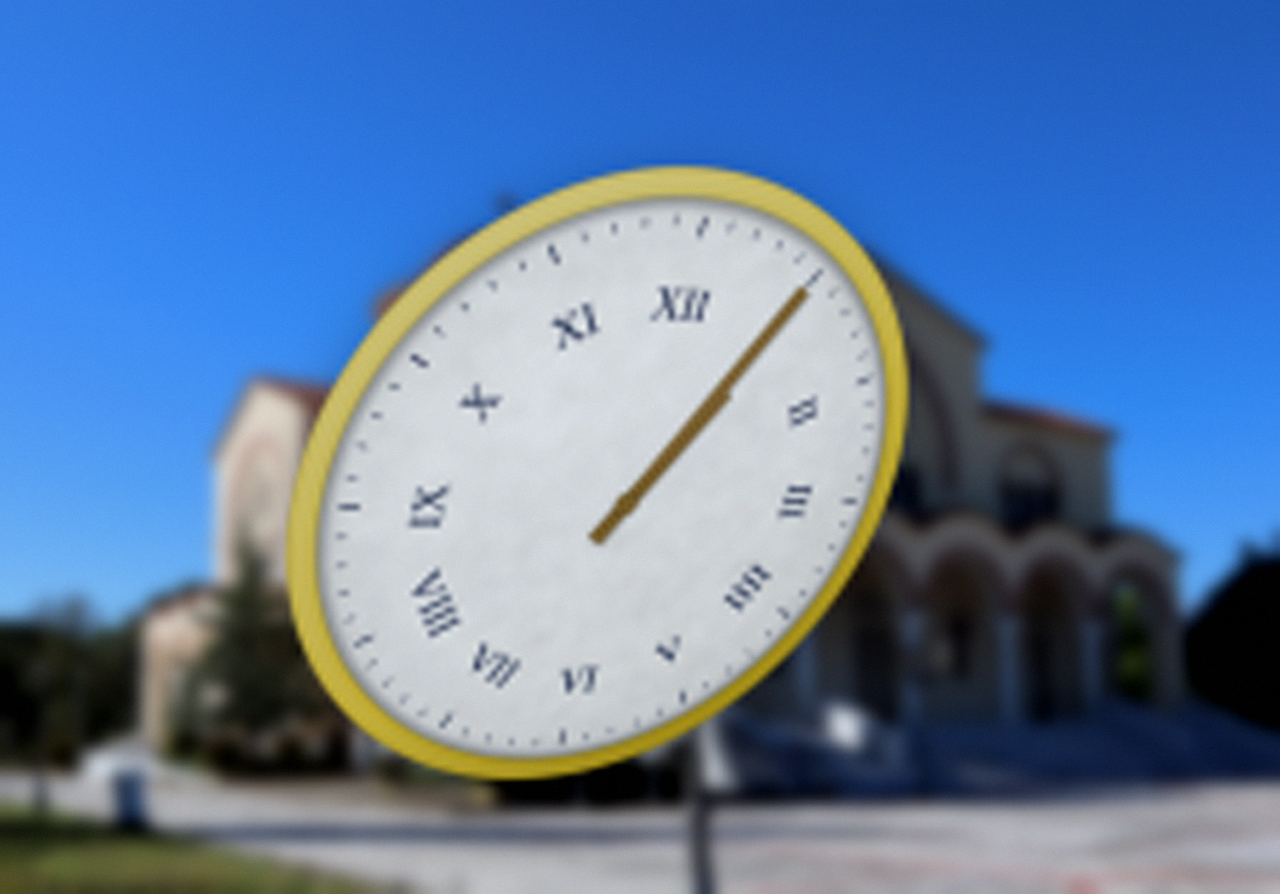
1:05
